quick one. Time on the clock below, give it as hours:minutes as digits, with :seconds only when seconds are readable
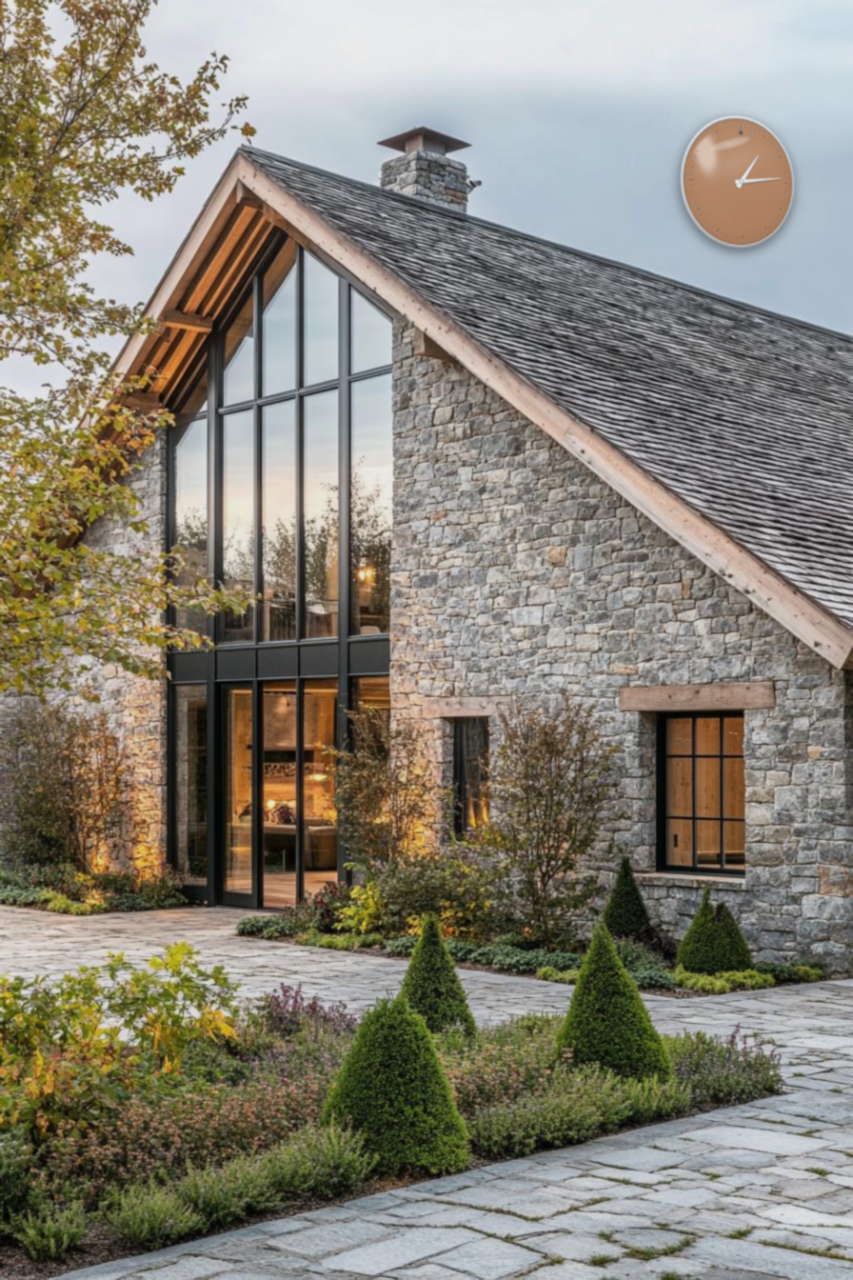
1:14
